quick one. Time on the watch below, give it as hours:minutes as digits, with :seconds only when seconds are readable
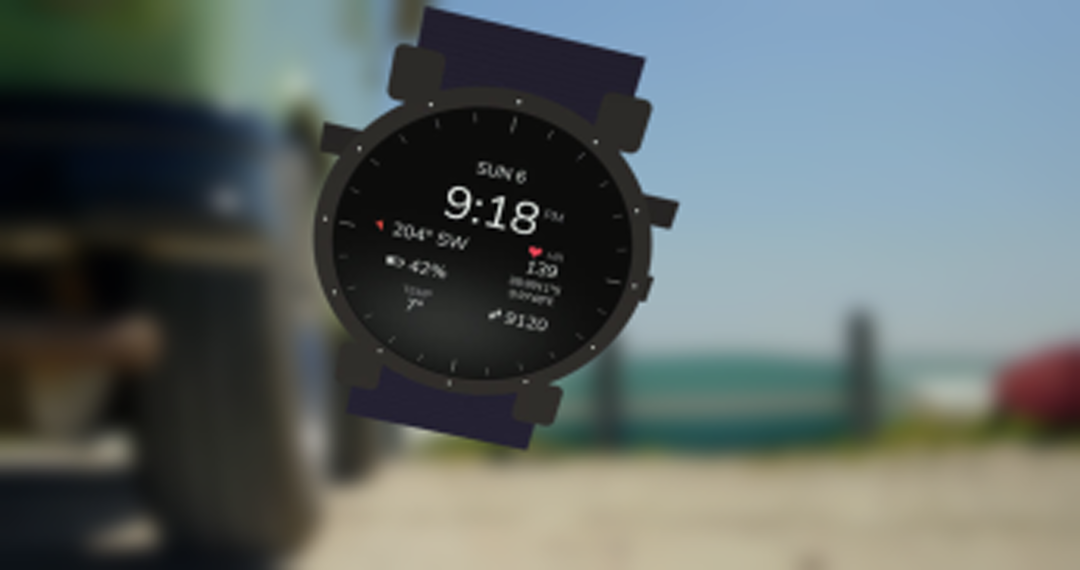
9:18
